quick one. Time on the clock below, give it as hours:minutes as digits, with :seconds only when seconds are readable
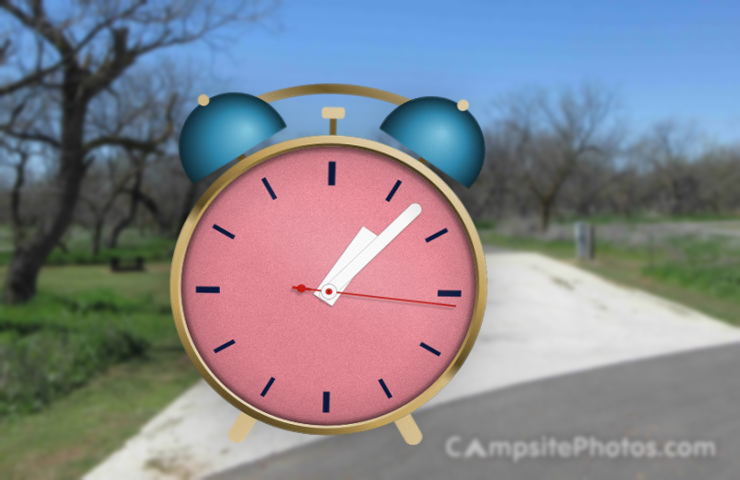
1:07:16
